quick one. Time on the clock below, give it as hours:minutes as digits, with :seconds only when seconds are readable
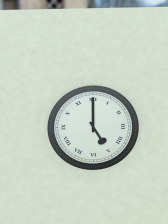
5:00
